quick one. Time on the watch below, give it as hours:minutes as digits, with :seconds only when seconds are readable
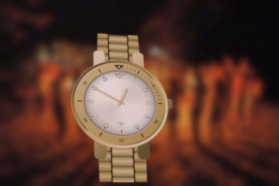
12:50
